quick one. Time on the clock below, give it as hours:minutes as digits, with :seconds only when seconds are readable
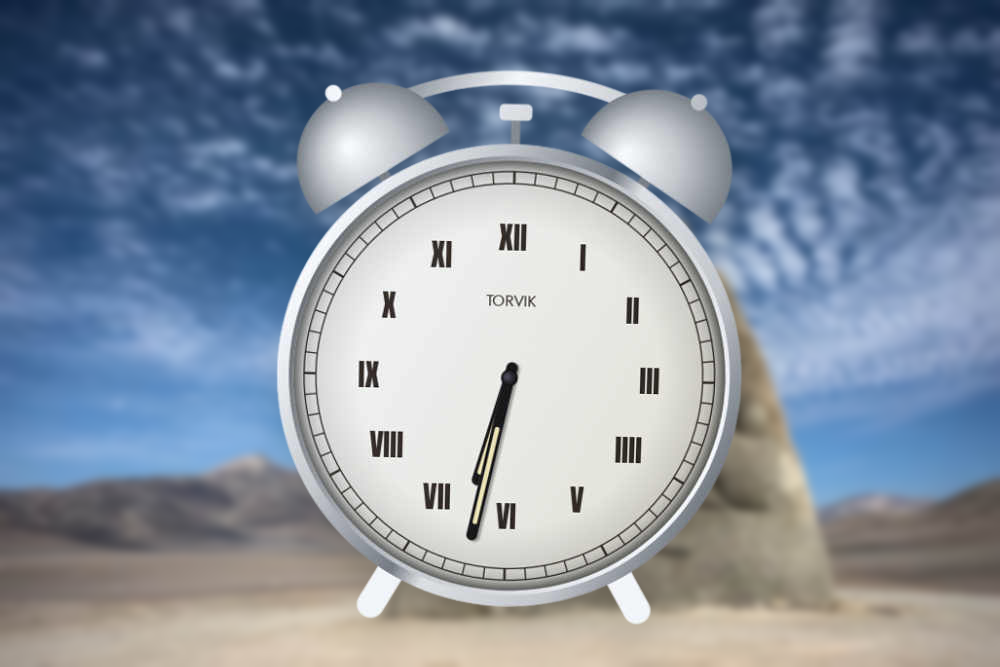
6:32
